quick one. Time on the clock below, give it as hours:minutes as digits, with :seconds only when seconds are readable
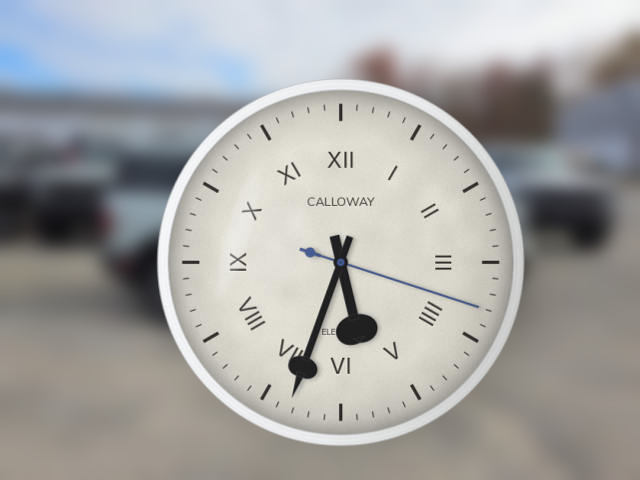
5:33:18
